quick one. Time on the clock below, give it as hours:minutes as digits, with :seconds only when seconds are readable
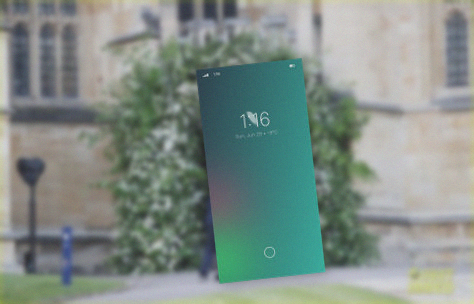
1:16
